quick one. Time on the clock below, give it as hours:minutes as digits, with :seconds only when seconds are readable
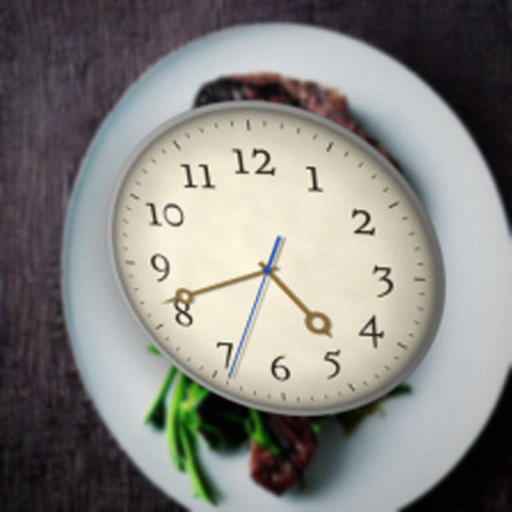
4:41:34
